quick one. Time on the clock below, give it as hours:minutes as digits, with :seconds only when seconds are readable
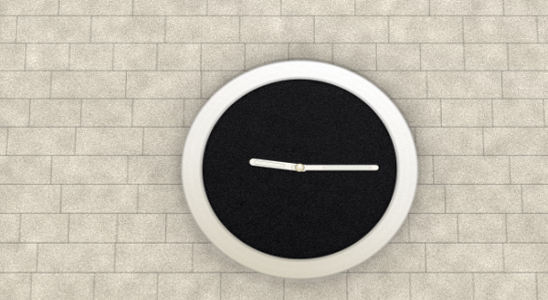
9:15
